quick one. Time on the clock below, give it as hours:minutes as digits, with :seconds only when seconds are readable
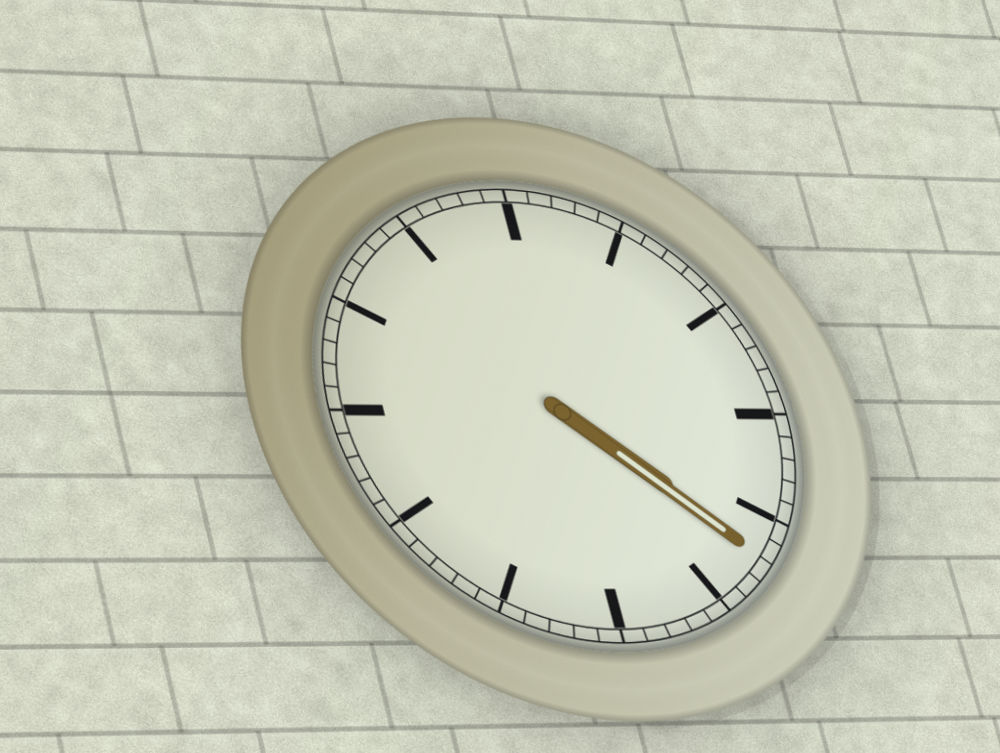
4:22
